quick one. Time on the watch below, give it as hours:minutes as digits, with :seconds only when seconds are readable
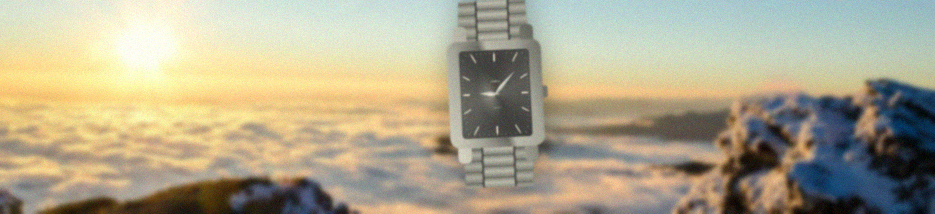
9:07
